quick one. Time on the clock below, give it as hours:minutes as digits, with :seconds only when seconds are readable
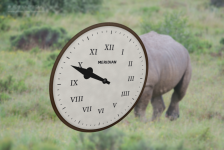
9:49
